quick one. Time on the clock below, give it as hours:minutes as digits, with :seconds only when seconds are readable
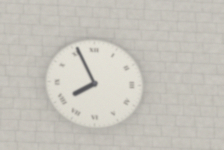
7:56
